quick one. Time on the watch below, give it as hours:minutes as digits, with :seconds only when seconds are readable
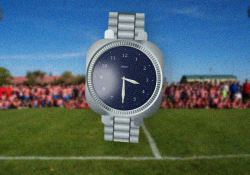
3:30
